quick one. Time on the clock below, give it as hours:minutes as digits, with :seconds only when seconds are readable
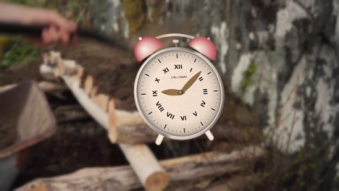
9:08
